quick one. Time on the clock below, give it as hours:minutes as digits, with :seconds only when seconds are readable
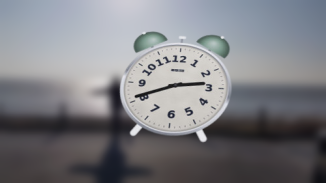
2:41
